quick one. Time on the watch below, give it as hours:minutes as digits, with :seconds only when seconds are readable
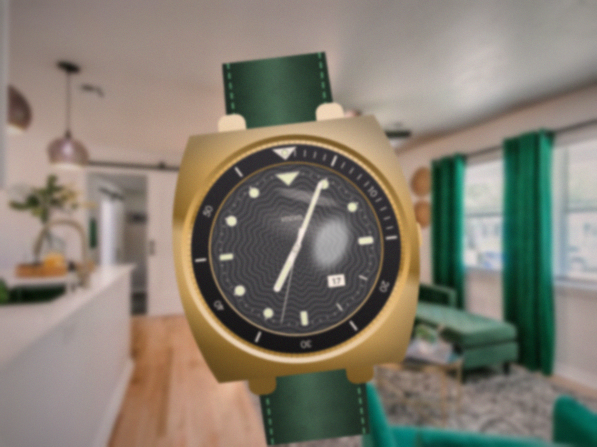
7:04:33
